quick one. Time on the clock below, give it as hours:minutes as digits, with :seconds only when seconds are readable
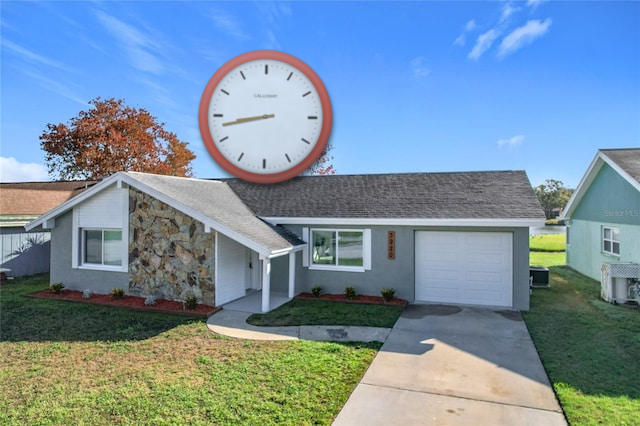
8:43
